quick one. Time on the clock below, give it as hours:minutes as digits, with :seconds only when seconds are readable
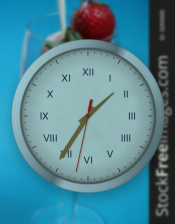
1:35:32
